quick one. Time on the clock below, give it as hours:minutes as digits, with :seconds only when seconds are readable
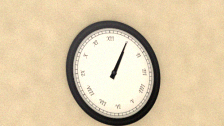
1:05
